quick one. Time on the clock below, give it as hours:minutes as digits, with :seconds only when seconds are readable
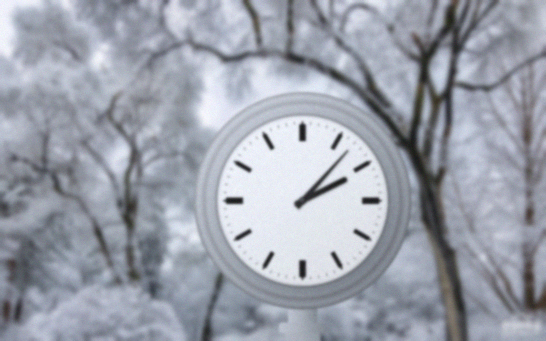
2:07
